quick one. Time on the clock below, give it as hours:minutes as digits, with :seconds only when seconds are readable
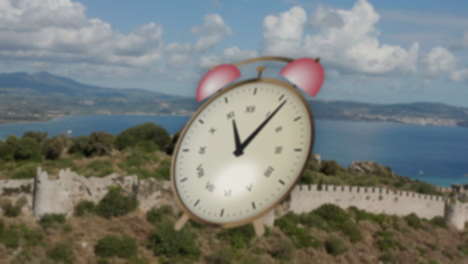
11:06
